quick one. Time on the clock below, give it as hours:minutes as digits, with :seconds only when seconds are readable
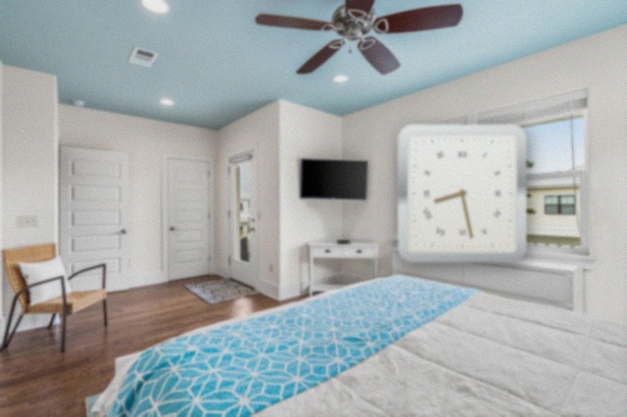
8:28
